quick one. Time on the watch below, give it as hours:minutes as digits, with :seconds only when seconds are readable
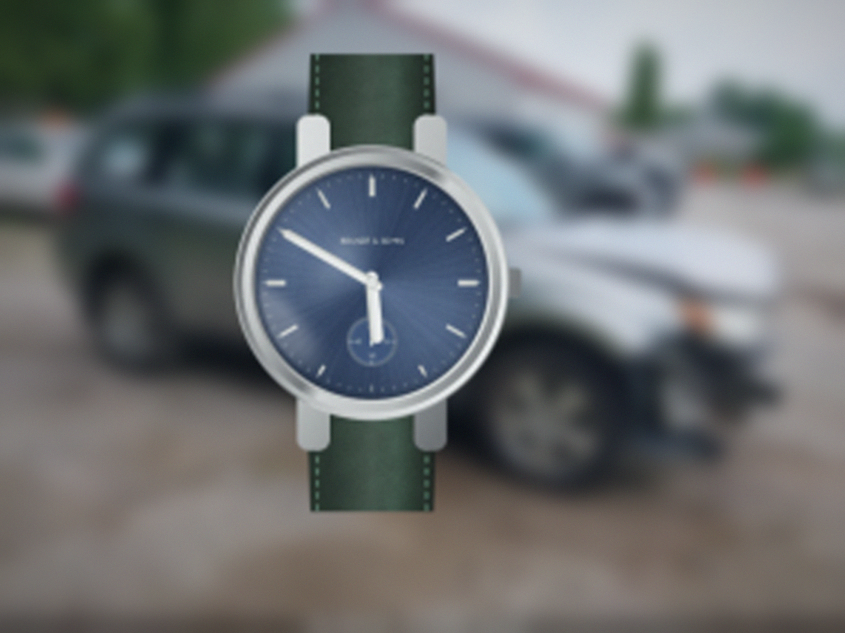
5:50
